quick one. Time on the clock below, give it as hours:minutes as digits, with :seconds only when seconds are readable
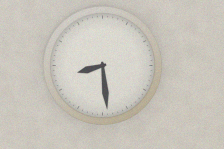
8:29
